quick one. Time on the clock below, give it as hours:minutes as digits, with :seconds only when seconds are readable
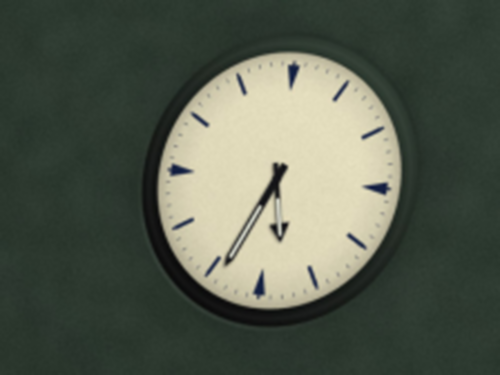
5:34
